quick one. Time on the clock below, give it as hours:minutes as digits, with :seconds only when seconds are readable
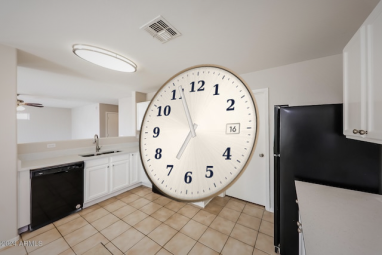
6:56
